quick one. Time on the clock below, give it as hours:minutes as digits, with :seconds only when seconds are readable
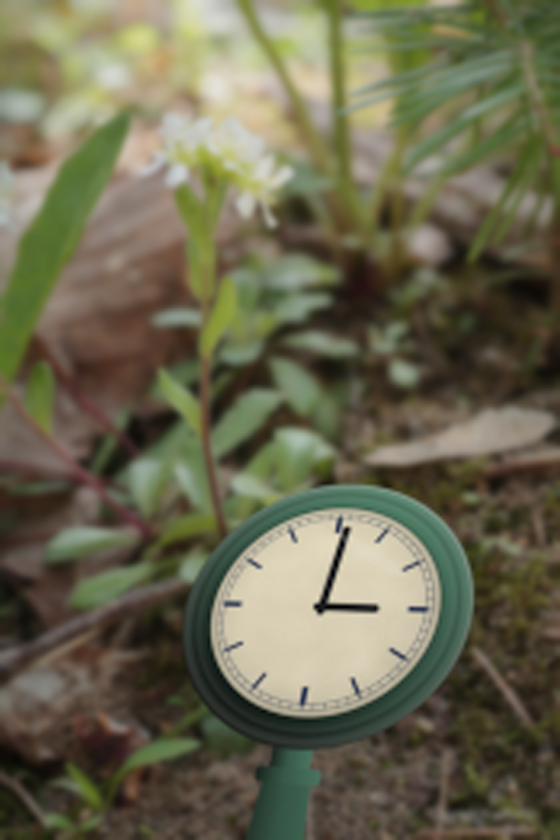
3:01
